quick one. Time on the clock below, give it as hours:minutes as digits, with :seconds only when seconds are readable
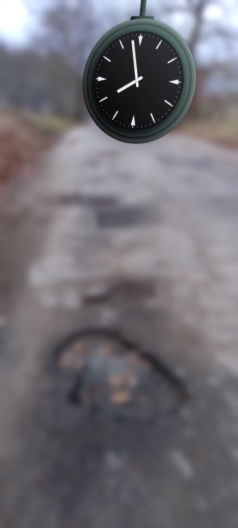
7:58
